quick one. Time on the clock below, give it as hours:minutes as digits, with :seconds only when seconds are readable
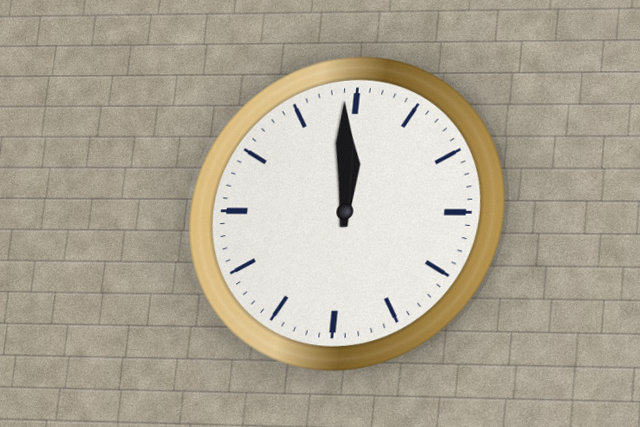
11:59
